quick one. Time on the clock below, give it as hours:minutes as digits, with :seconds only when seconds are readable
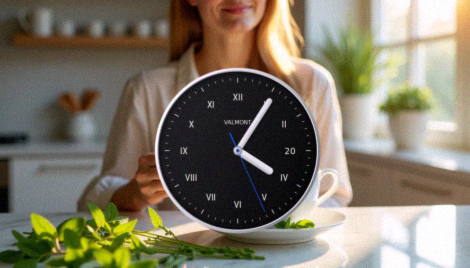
4:05:26
